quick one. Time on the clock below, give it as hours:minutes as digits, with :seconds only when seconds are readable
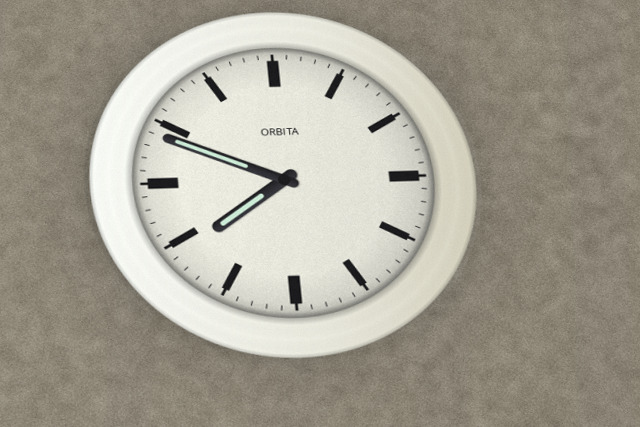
7:49
